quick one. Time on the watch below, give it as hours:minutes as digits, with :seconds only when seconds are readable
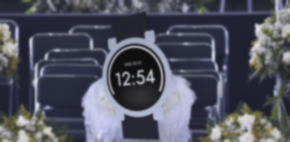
12:54
